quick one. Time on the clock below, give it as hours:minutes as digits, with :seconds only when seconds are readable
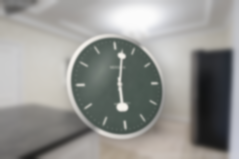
6:02
